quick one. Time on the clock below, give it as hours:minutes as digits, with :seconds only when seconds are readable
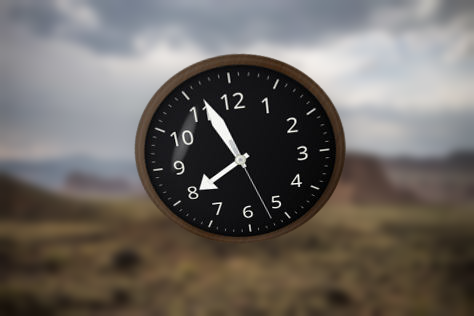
7:56:27
